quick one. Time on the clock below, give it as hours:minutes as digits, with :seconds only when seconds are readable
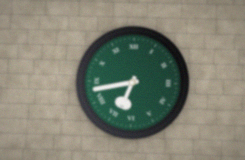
6:43
